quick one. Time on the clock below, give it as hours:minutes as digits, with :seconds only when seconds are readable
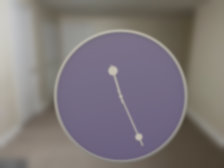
11:26
